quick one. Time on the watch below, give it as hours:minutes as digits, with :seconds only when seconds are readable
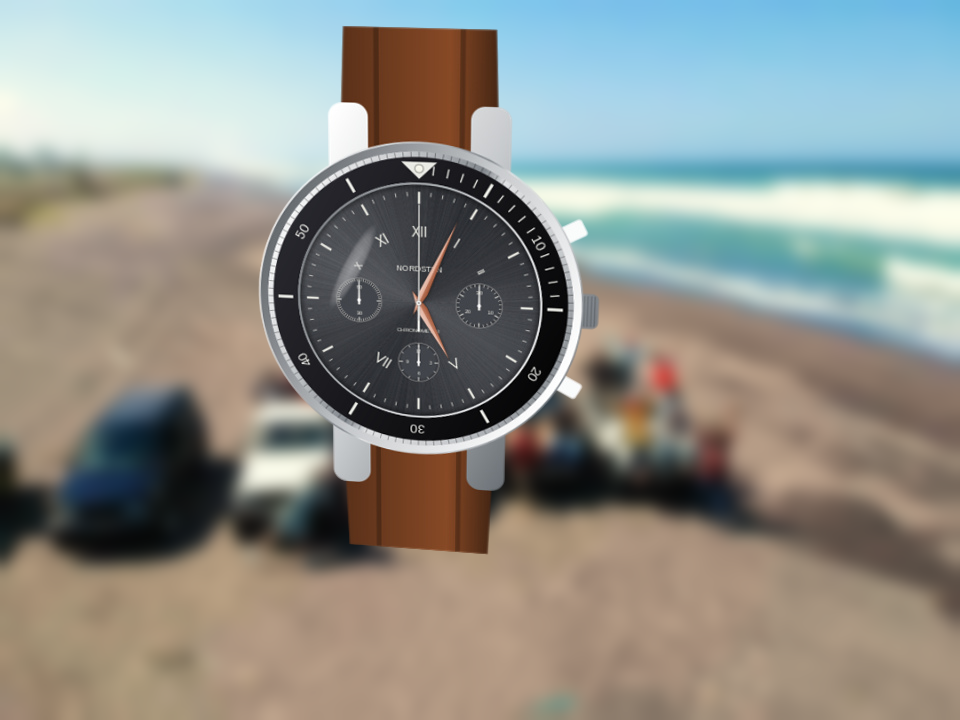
5:04
